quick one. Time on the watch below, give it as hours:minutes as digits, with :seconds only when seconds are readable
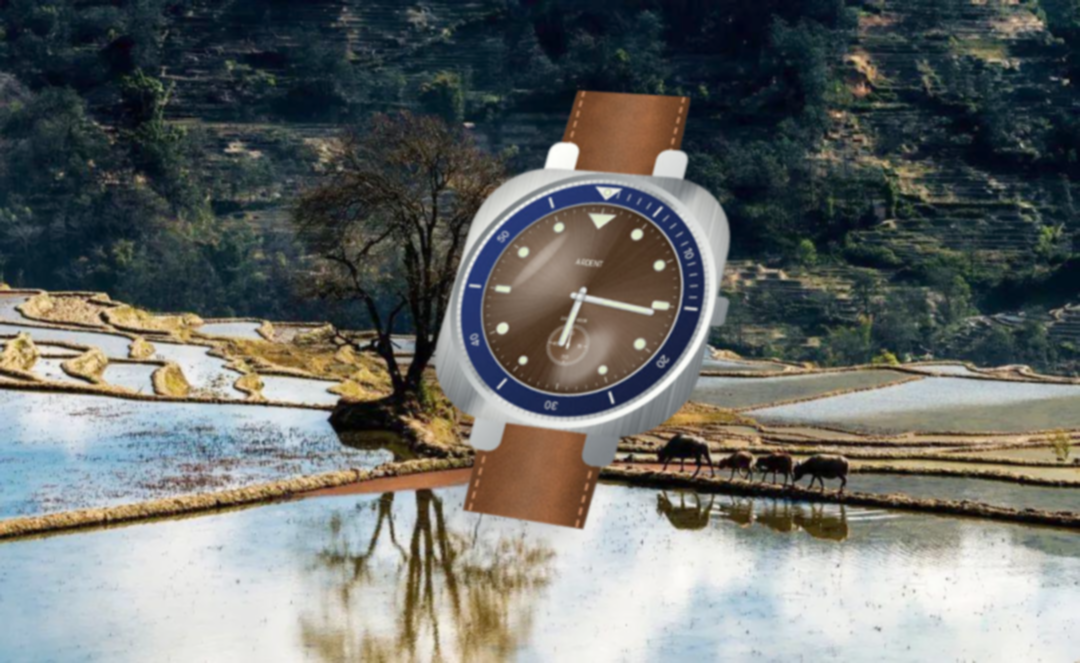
6:16
